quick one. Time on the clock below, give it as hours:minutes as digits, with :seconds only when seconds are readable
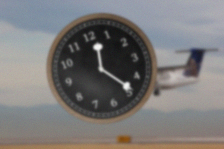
12:24
